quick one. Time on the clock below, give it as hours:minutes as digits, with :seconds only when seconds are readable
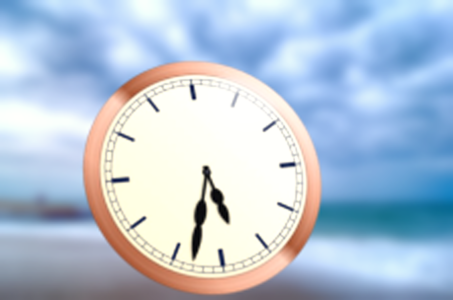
5:33
